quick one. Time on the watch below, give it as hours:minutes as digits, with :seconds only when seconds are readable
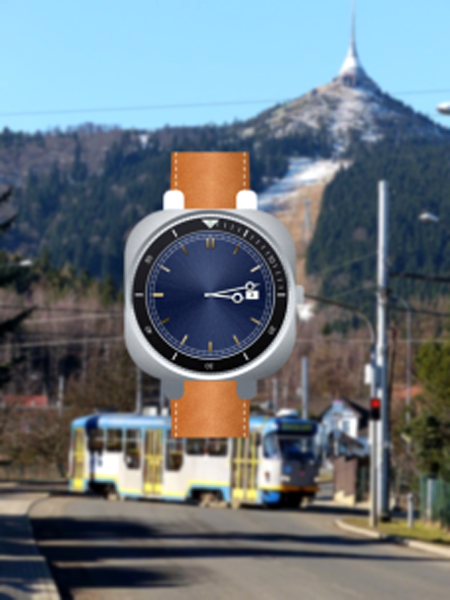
3:13
